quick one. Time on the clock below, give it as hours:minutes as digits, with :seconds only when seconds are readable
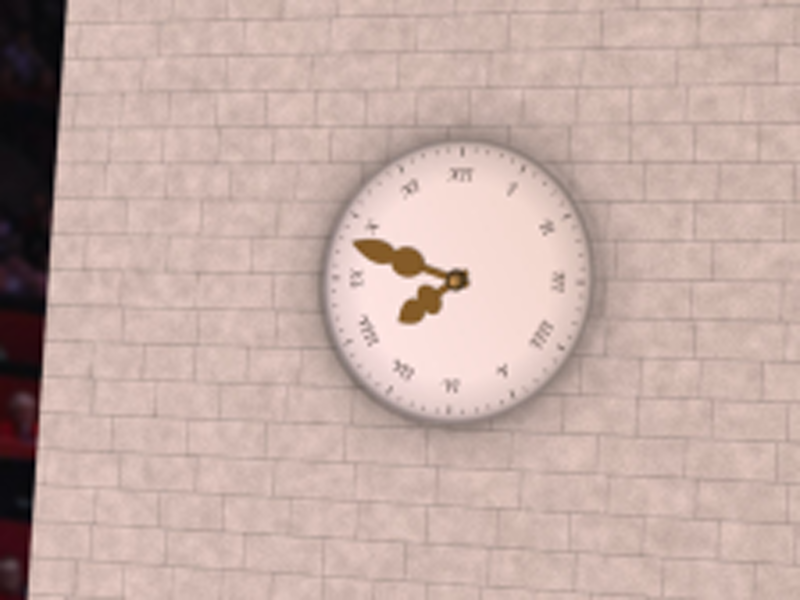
7:48
